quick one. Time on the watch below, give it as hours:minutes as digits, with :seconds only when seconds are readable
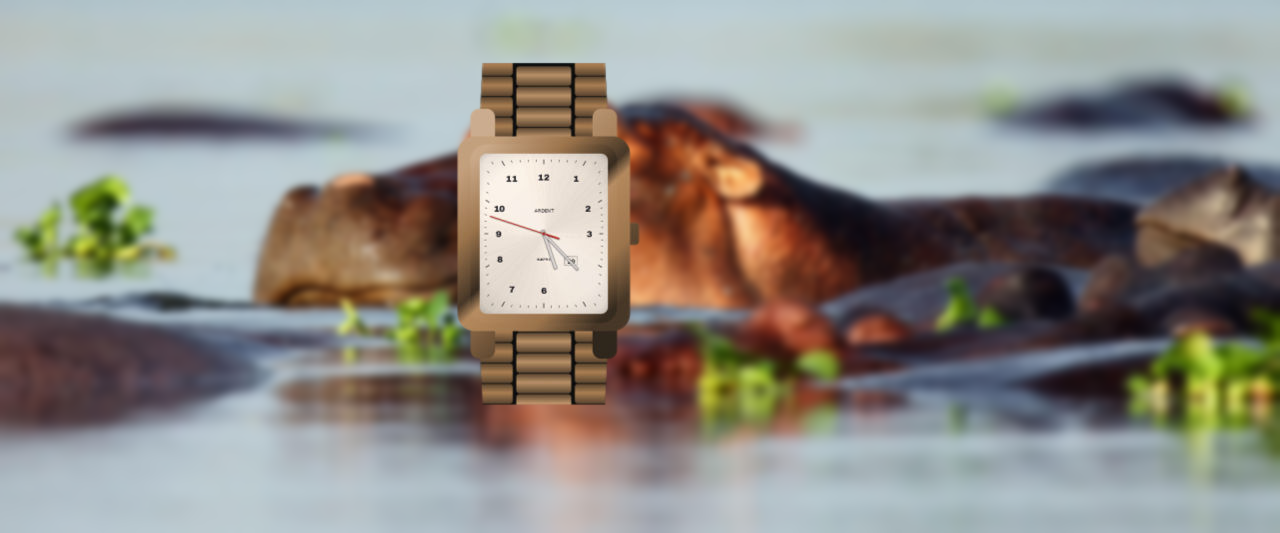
5:22:48
